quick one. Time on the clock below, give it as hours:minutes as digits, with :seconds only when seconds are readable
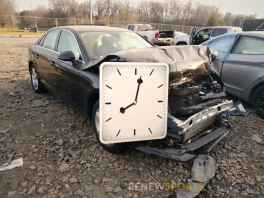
8:02
